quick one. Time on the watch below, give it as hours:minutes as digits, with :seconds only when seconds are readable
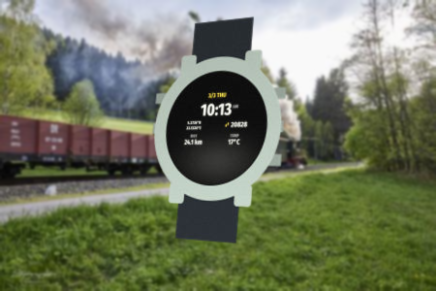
10:13
